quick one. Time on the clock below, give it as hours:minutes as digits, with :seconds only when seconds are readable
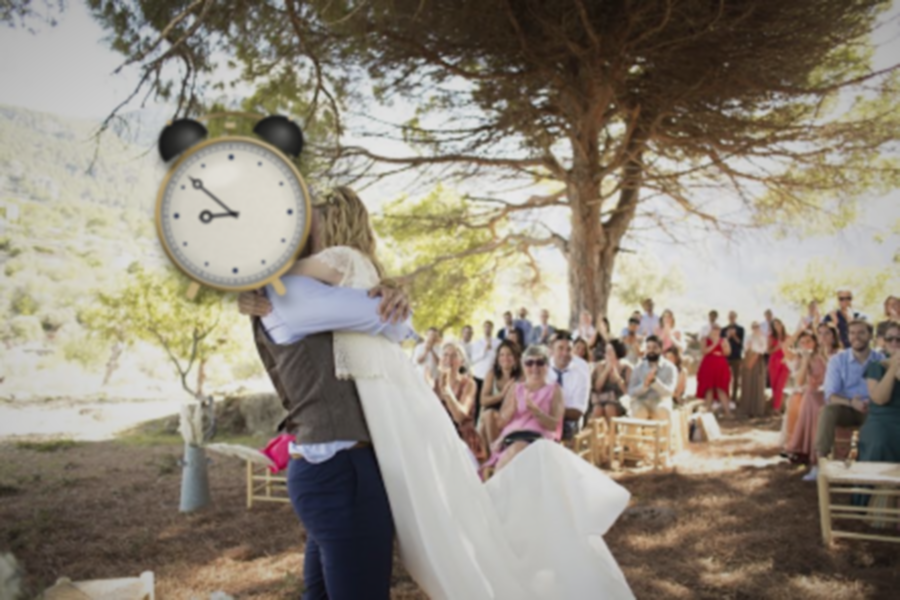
8:52
